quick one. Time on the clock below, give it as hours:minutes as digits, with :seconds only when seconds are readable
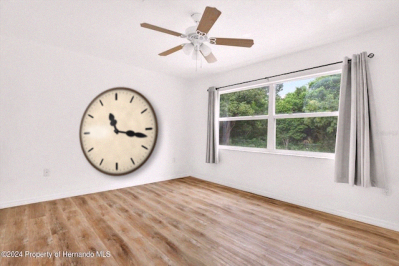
11:17
